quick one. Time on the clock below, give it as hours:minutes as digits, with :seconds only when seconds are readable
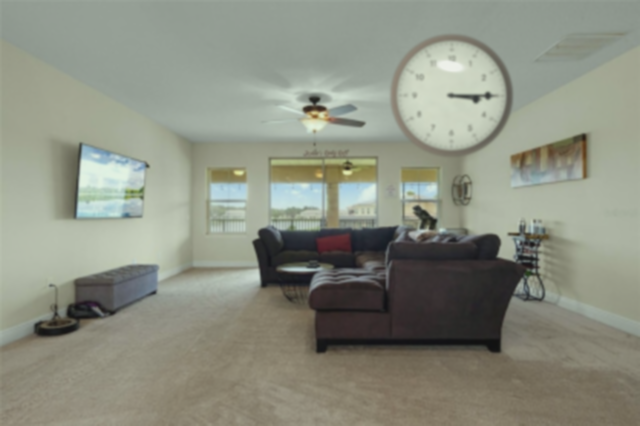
3:15
